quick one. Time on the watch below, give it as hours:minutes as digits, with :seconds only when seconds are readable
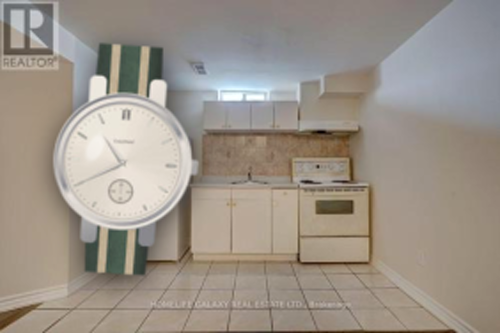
10:40
